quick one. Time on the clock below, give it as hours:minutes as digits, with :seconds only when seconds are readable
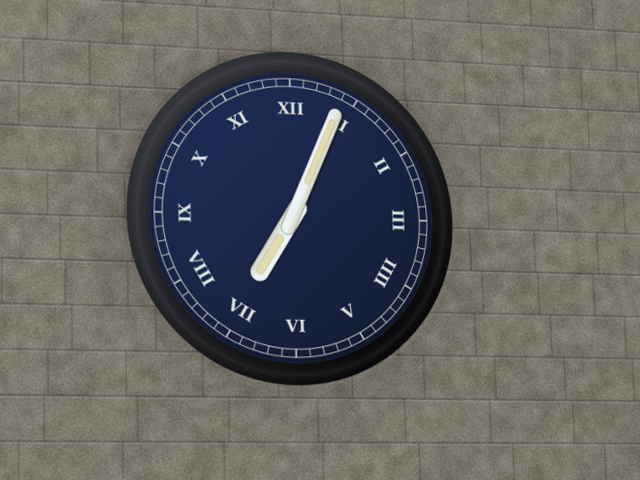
7:04
